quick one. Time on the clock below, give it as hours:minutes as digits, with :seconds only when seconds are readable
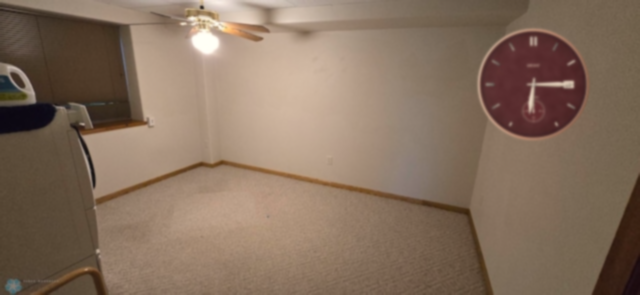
6:15
